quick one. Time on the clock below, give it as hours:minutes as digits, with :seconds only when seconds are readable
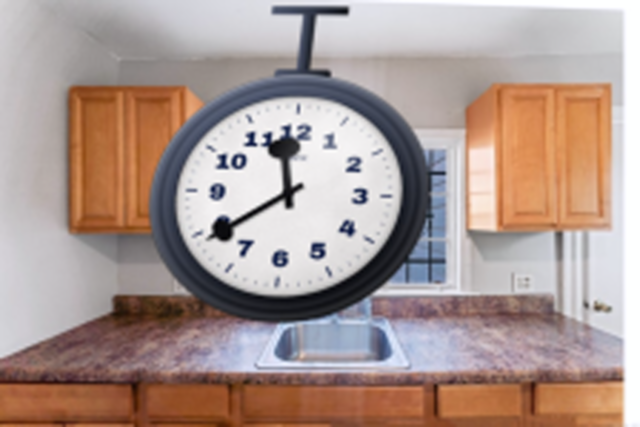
11:39
